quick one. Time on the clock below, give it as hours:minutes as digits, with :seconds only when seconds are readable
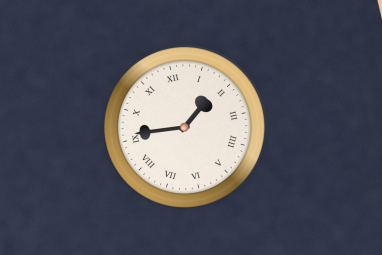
1:46
